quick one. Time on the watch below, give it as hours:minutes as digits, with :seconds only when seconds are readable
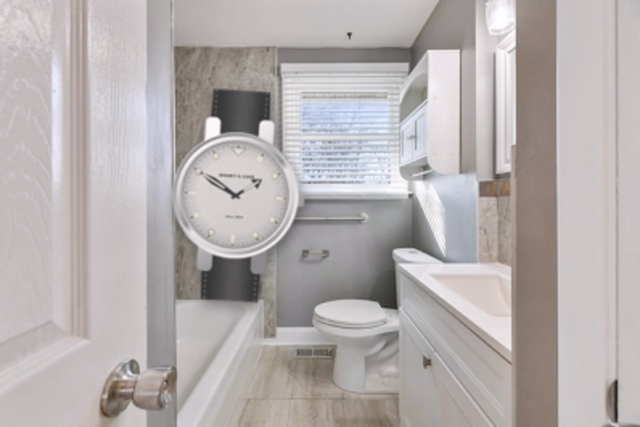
1:50
